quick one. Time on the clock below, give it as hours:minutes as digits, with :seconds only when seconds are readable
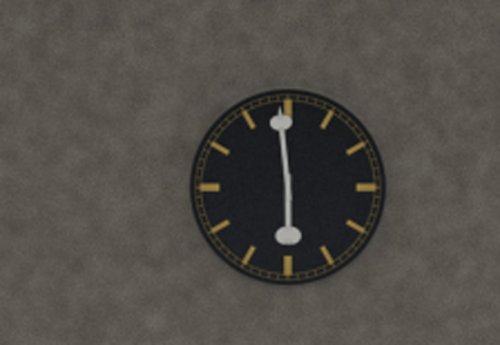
5:59
